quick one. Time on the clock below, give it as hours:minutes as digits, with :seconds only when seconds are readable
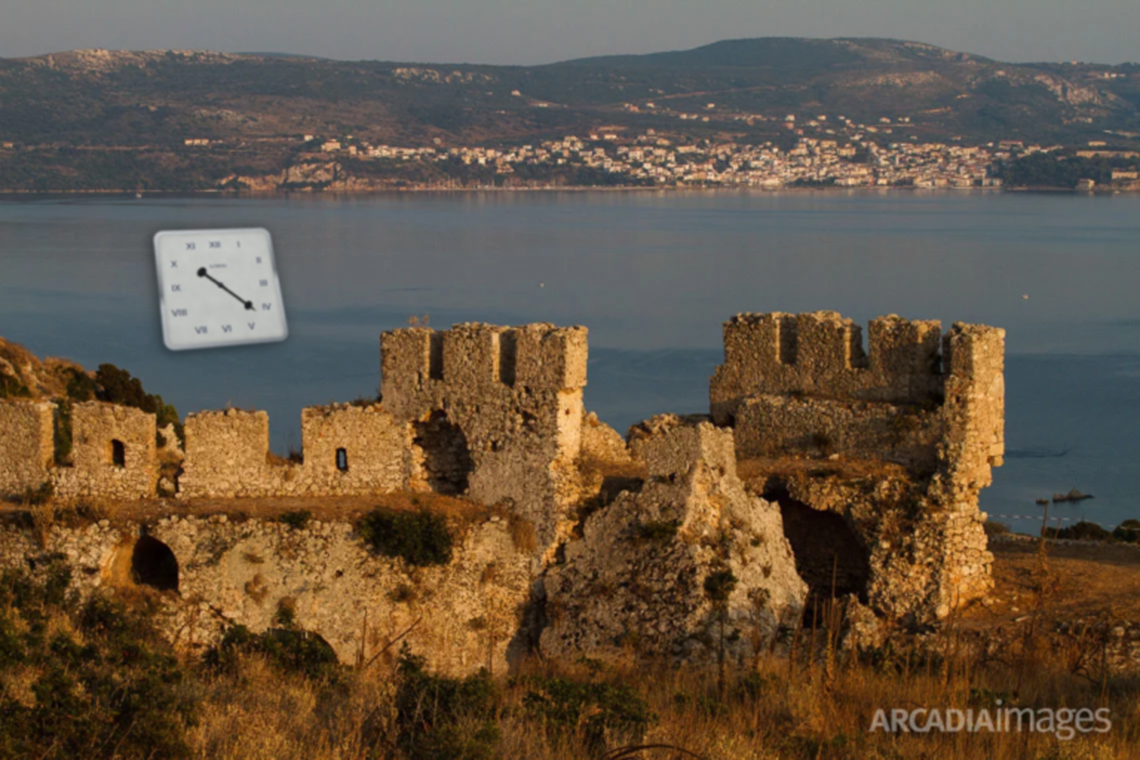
10:22
